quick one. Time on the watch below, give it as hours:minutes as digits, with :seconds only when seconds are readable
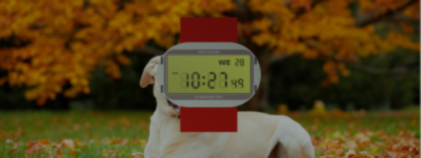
10:27:49
